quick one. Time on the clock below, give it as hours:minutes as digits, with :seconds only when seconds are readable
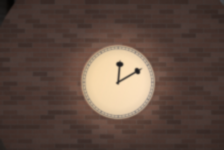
12:10
